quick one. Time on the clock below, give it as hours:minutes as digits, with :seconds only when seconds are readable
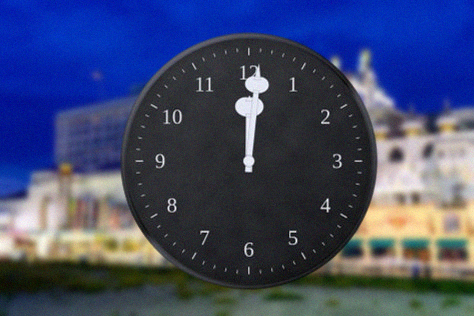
12:01
